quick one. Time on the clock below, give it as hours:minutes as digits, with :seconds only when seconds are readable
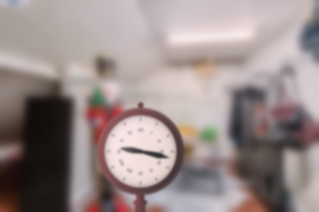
9:17
